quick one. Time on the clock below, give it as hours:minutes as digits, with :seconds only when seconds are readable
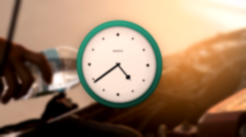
4:39
